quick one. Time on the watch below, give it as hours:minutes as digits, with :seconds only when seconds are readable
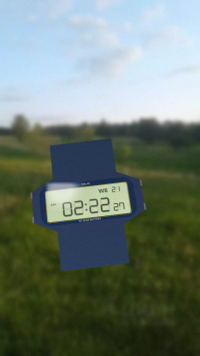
2:22:27
